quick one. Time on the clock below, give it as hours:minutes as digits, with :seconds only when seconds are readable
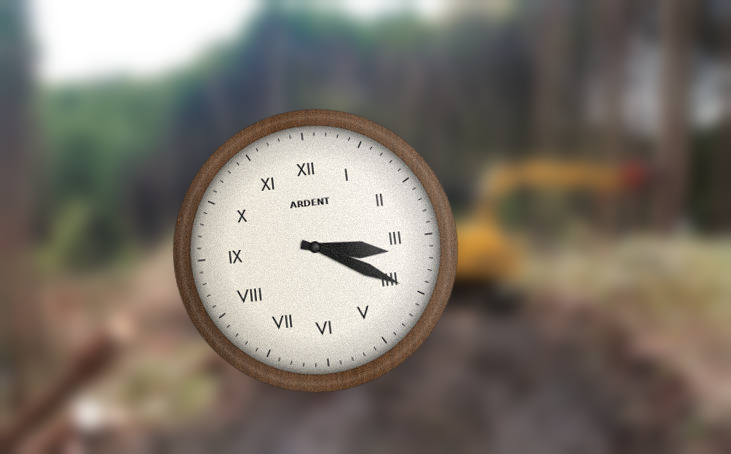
3:20
